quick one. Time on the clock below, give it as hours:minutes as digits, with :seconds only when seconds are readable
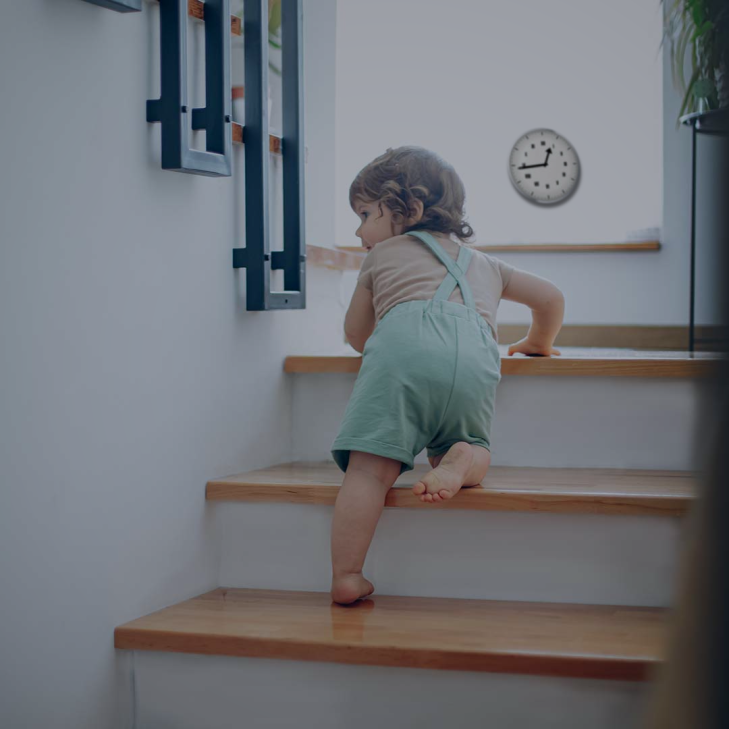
12:44
